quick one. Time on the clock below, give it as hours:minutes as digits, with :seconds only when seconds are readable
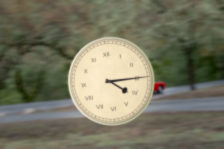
4:15
